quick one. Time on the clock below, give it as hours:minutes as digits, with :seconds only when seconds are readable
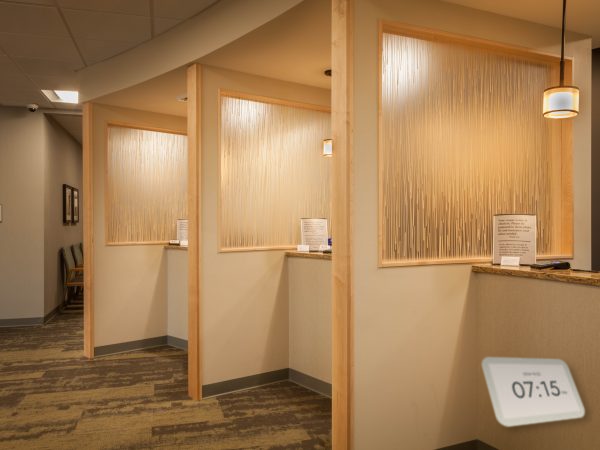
7:15
